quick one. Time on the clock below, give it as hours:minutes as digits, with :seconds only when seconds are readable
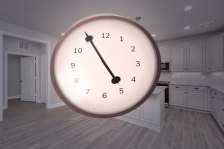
4:55
